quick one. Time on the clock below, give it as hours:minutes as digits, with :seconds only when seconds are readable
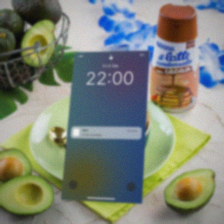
22:00
